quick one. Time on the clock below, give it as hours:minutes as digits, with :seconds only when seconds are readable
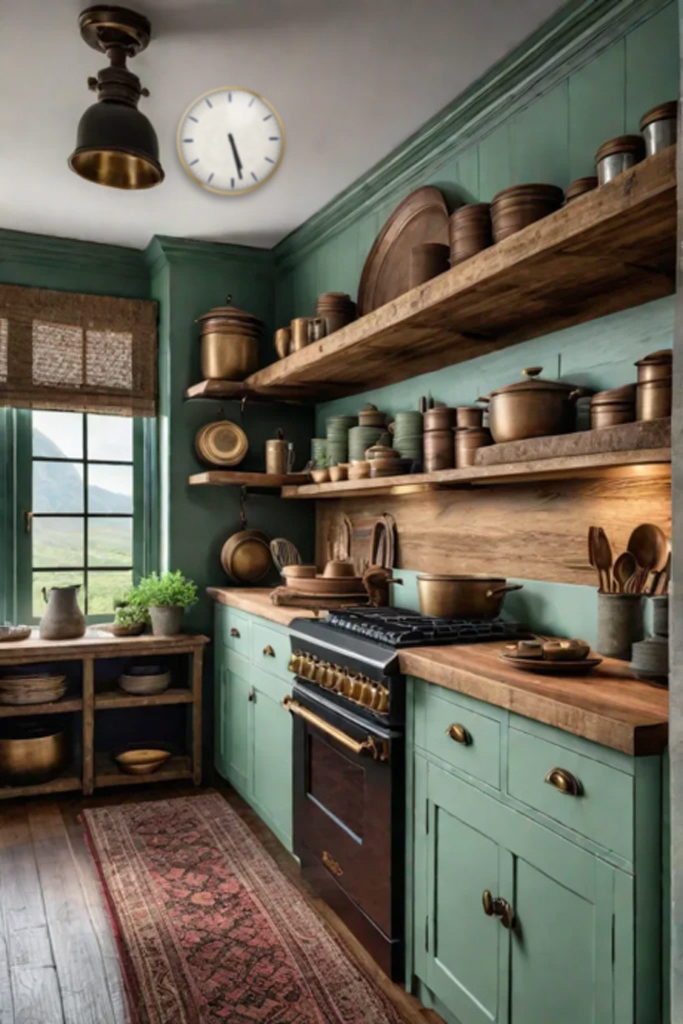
5:28
